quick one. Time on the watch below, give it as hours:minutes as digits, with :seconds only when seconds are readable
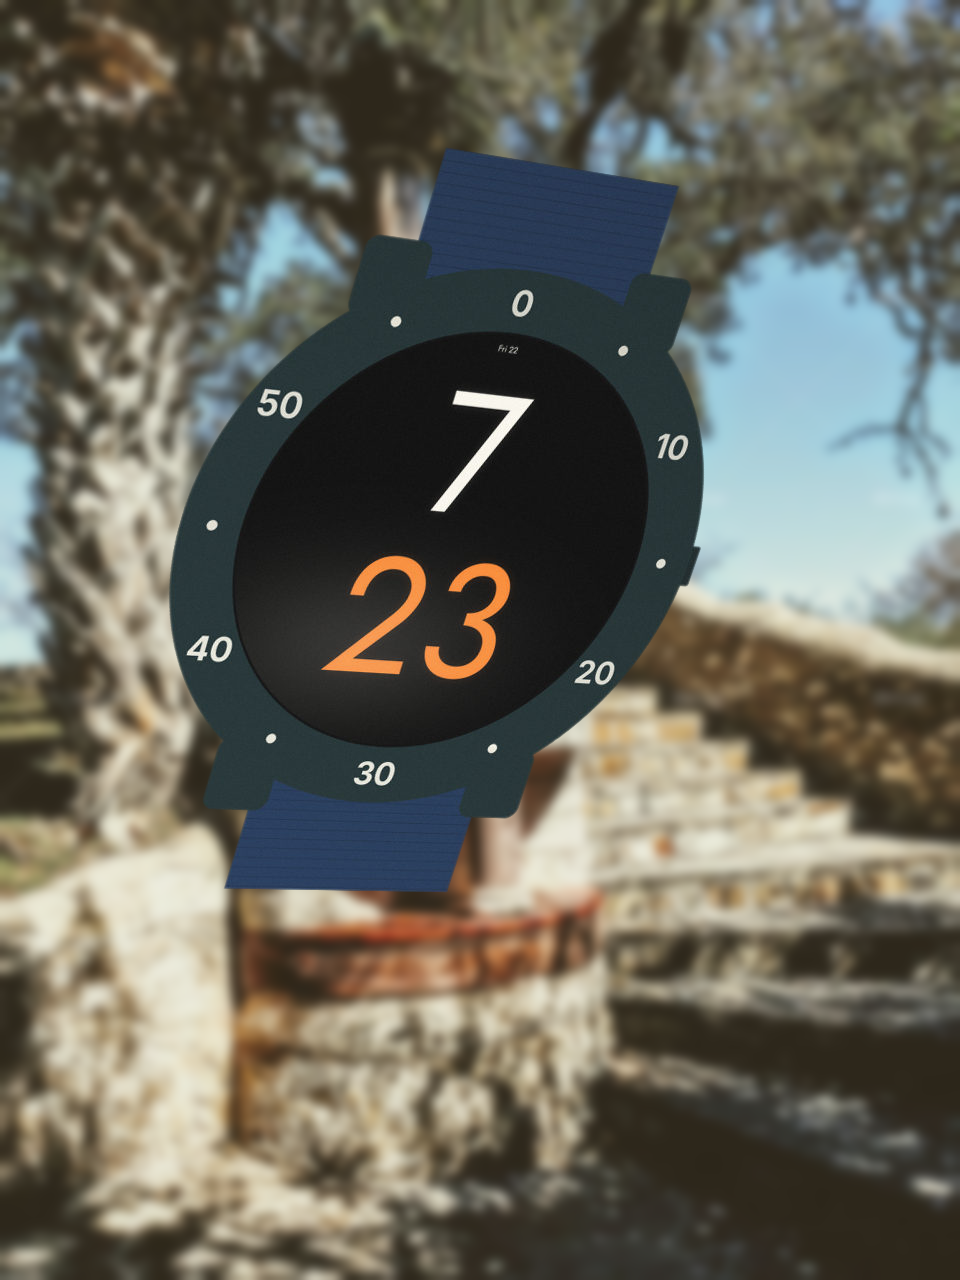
7:23
